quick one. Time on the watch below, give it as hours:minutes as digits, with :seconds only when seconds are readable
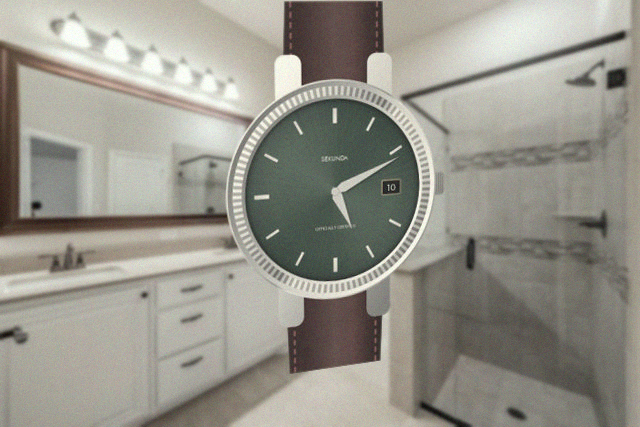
5:11
